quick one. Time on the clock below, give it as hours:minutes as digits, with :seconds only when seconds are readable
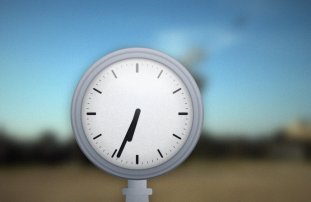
6:34
